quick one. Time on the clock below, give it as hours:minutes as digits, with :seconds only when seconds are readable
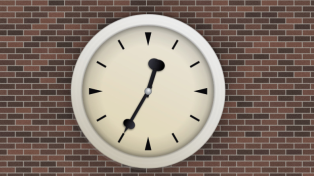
12:35
